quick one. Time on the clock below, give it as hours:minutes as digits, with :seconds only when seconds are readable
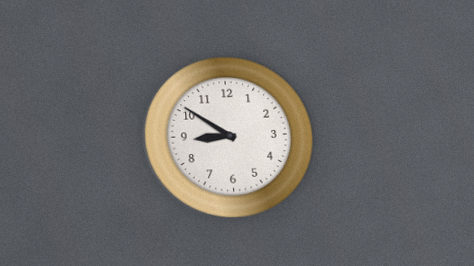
8:51
